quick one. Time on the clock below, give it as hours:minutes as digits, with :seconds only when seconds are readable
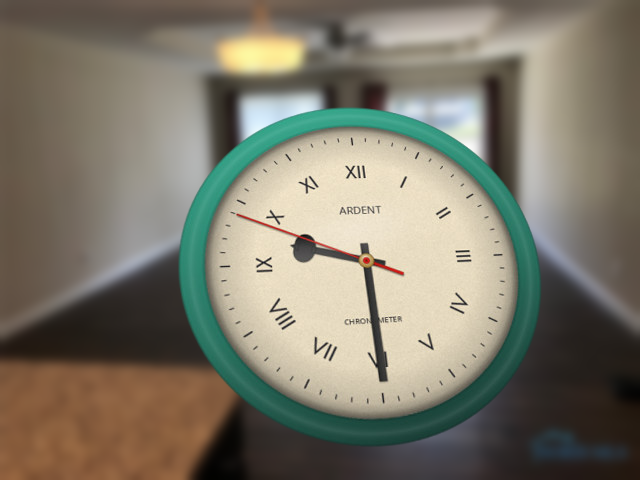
9:29:49
